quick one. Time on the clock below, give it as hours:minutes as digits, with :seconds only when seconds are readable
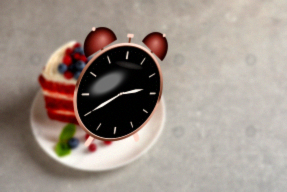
2:40
